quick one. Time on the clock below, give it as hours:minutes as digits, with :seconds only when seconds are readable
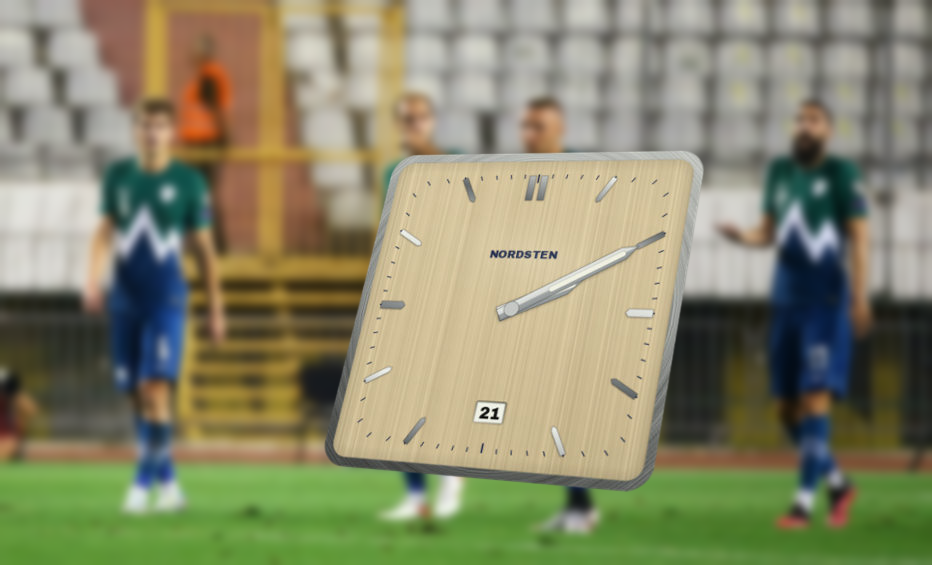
2:10
